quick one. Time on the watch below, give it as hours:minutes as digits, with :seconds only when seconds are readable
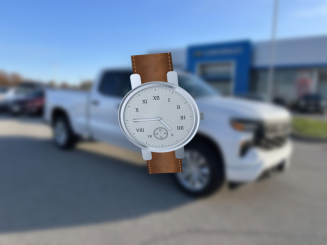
4:45
